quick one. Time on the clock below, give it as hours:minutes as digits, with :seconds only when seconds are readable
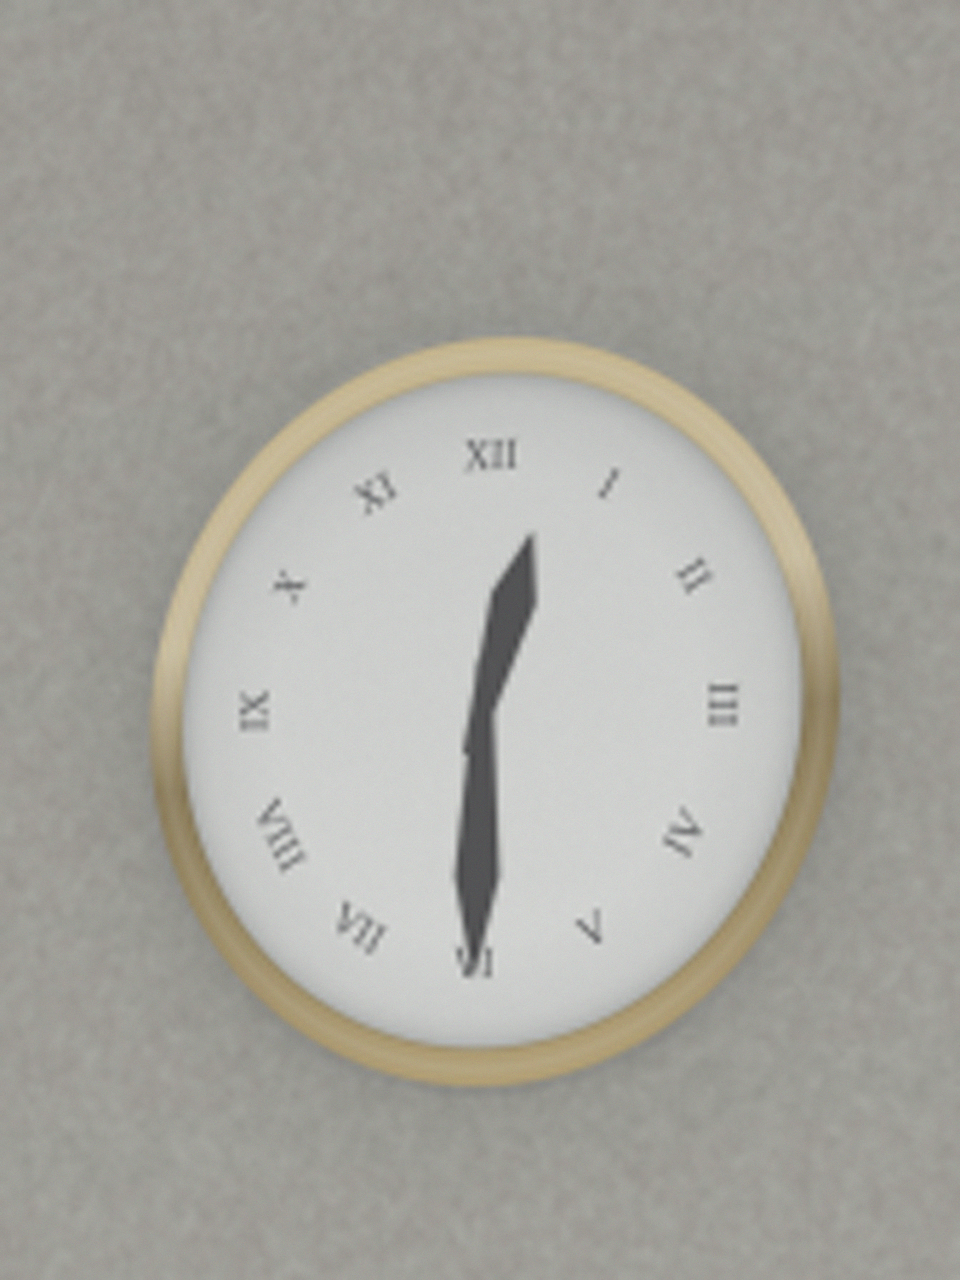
12:30
